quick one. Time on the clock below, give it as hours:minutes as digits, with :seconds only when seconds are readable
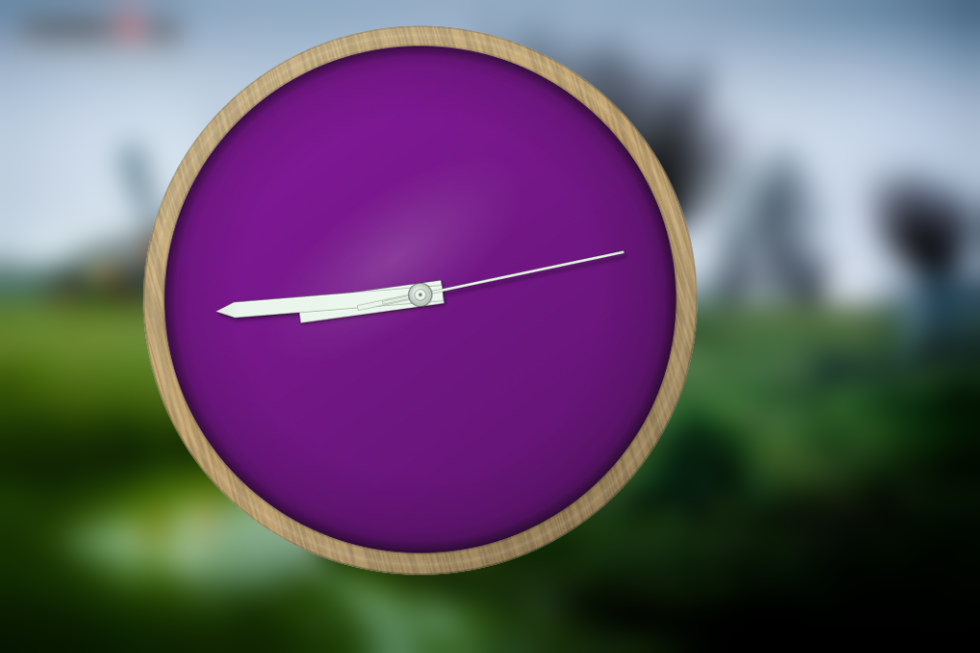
8:44:13
